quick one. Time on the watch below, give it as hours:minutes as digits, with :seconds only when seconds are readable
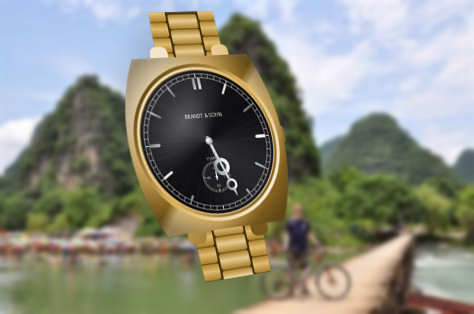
5:27
